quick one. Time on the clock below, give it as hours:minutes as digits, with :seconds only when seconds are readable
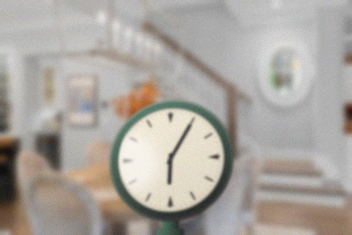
6:05
